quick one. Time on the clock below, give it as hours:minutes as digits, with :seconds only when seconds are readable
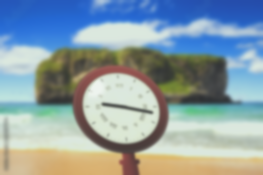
9:17
